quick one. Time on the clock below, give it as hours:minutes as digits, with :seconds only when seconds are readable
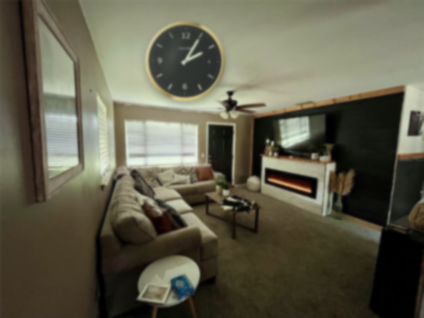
2:05
